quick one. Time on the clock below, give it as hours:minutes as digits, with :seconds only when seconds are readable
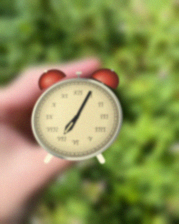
7:04
